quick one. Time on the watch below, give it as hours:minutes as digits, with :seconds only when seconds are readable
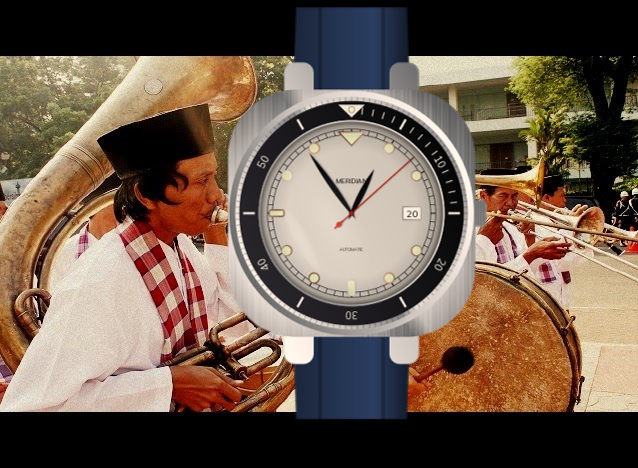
12:54:08
